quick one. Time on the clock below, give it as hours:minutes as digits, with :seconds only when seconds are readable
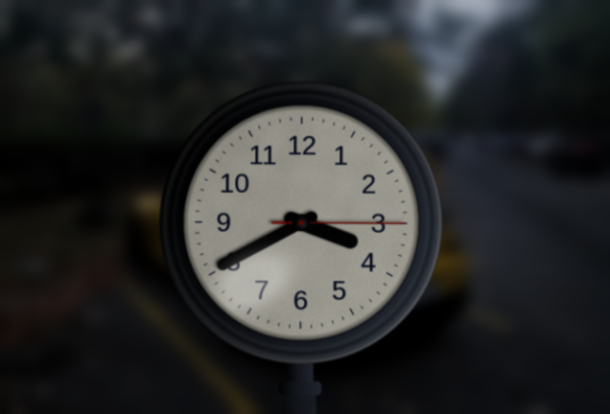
3:40:15
